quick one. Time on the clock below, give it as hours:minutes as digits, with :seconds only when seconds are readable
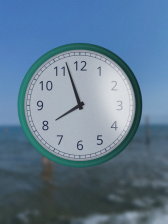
7:57
